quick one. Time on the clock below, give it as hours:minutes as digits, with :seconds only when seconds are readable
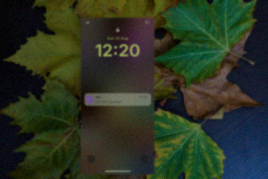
12:20
